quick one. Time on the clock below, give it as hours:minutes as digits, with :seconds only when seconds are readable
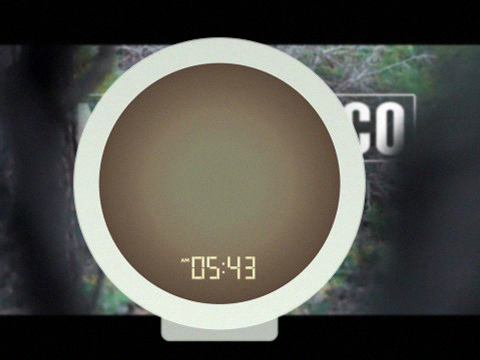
5:43
